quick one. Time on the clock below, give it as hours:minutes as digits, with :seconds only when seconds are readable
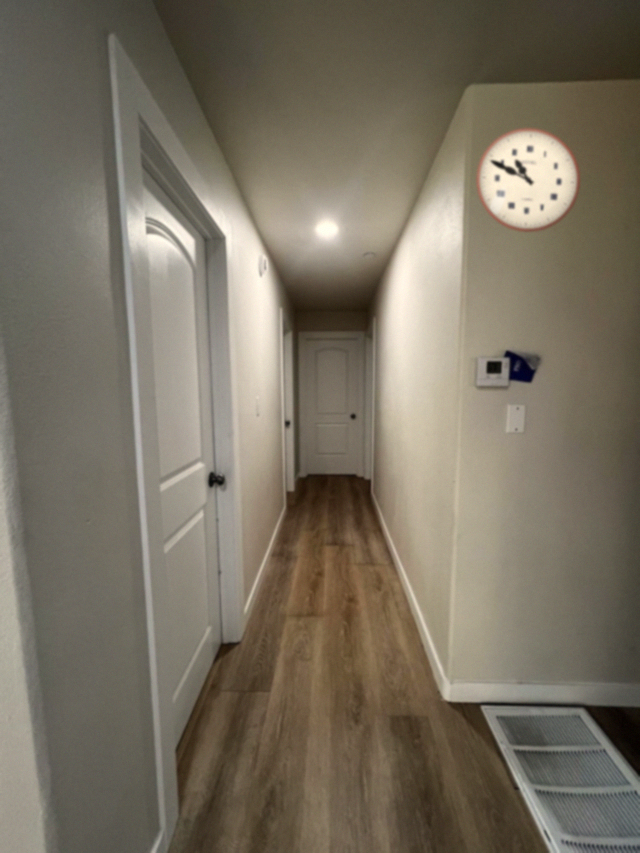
10:49
